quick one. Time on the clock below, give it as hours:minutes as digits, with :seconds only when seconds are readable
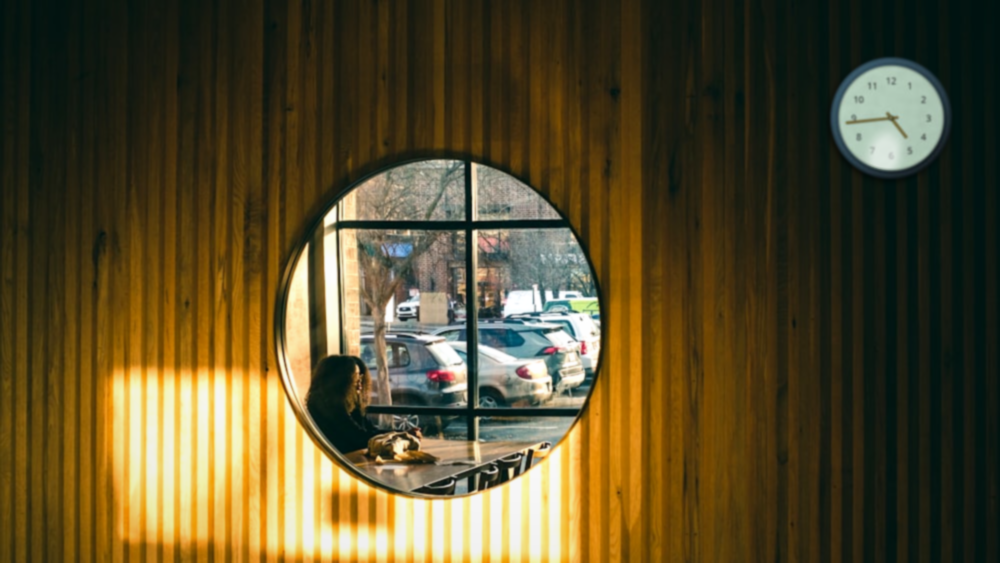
4:44
